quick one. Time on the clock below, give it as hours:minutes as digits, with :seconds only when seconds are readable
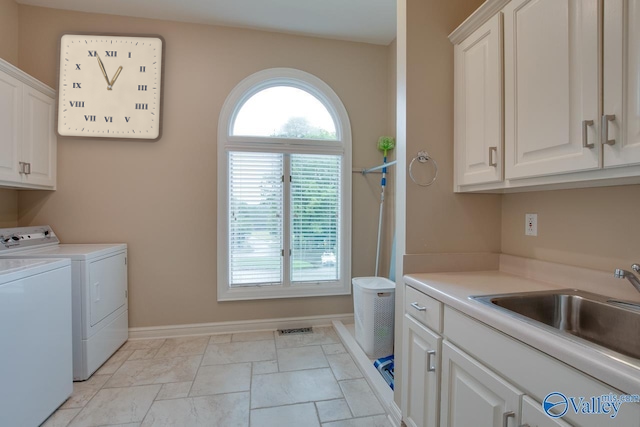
12:56
